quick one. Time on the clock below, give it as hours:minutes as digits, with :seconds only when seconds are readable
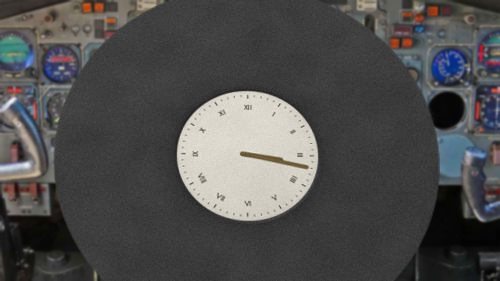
3:17
